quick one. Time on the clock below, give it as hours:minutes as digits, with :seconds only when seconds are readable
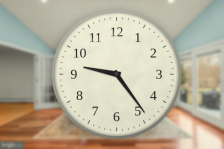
9:24
